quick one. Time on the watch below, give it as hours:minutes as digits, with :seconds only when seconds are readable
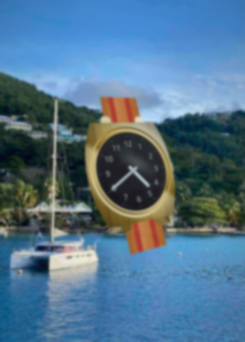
4:40
